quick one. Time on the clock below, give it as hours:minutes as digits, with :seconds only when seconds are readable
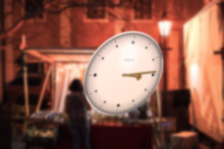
3:14
